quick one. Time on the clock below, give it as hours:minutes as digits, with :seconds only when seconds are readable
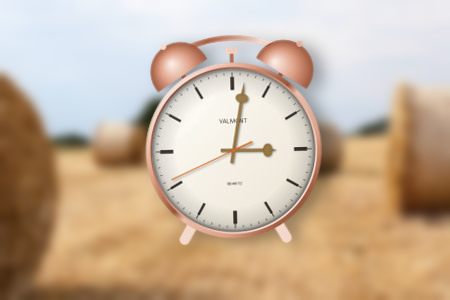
3:01:41
